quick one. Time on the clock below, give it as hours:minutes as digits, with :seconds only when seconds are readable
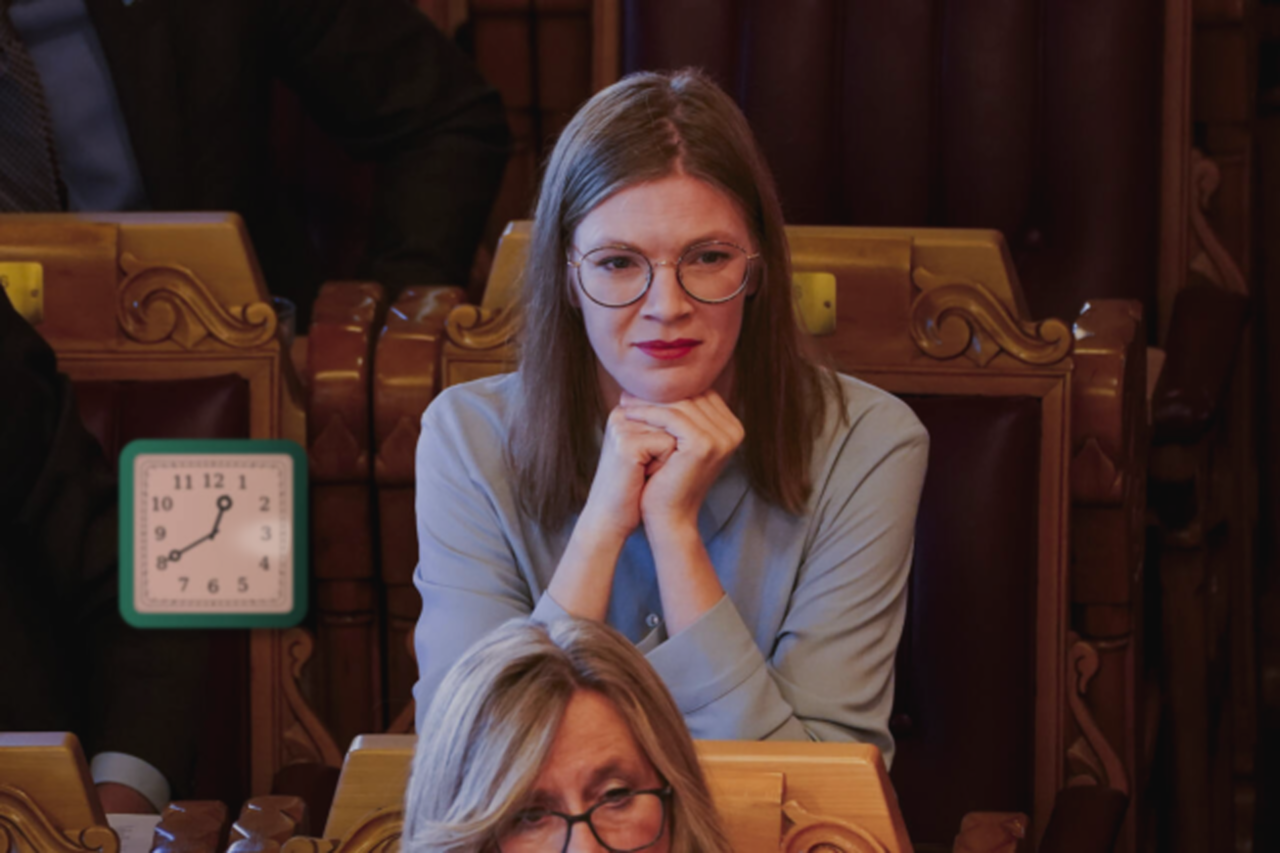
12:40
